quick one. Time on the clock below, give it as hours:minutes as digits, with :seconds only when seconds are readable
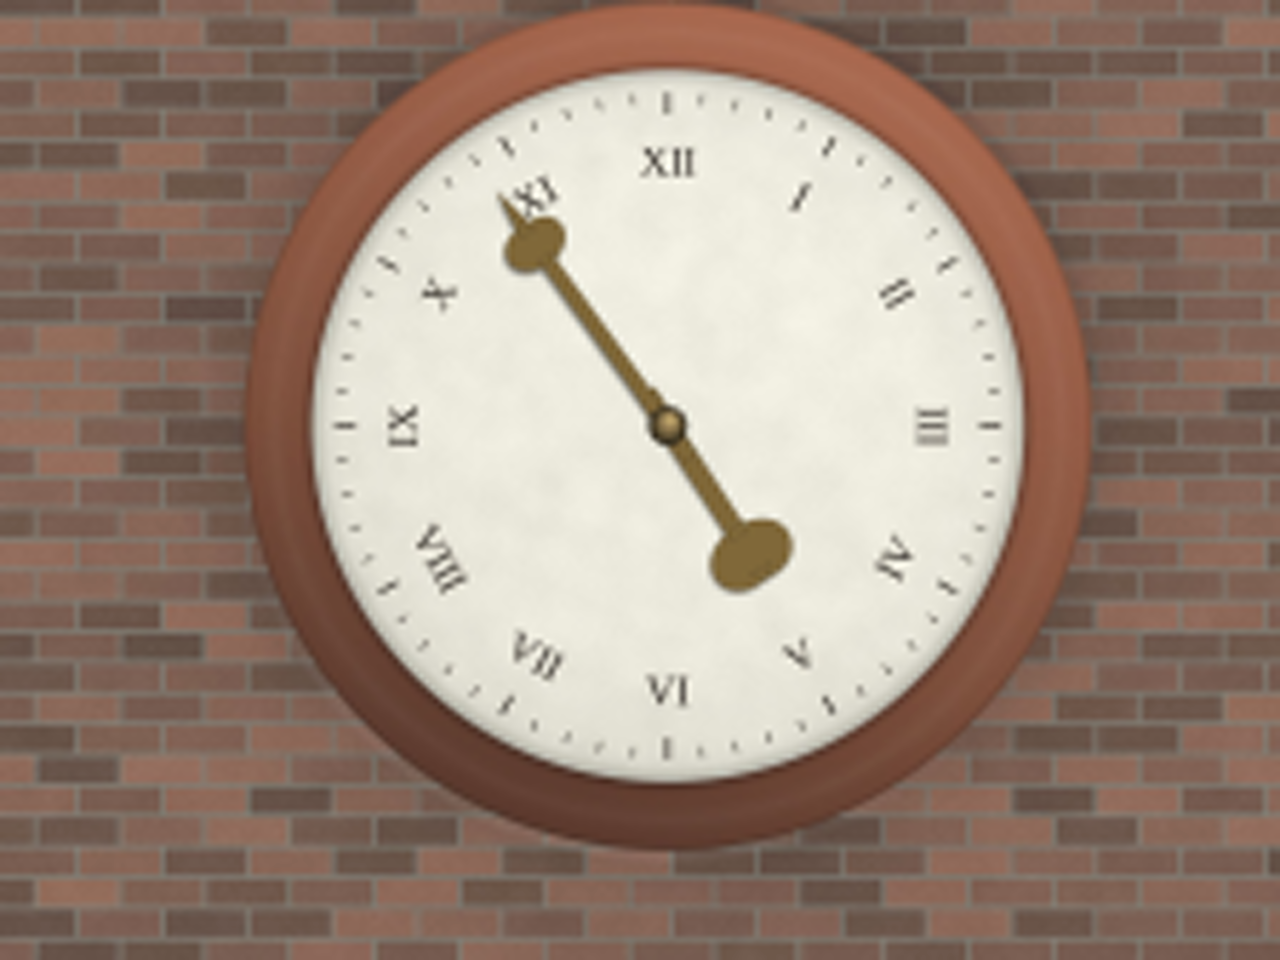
4:54
